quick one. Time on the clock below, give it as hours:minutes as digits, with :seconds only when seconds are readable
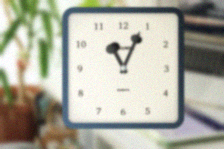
11:04
